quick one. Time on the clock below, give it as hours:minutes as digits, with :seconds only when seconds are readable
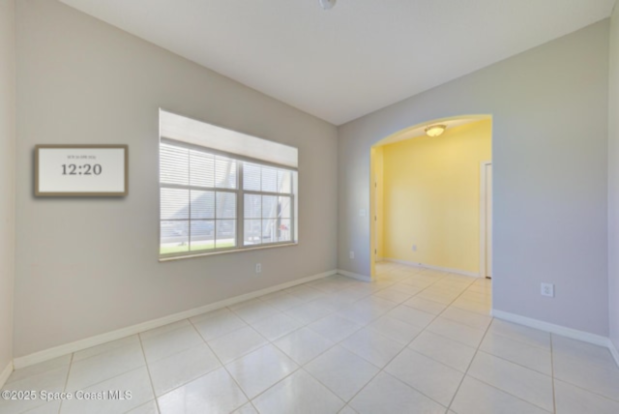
12:20
